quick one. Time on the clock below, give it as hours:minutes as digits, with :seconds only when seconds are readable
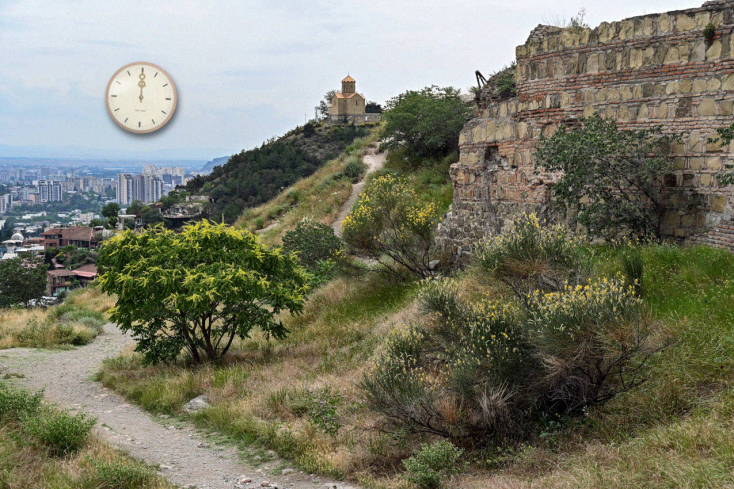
12:00
